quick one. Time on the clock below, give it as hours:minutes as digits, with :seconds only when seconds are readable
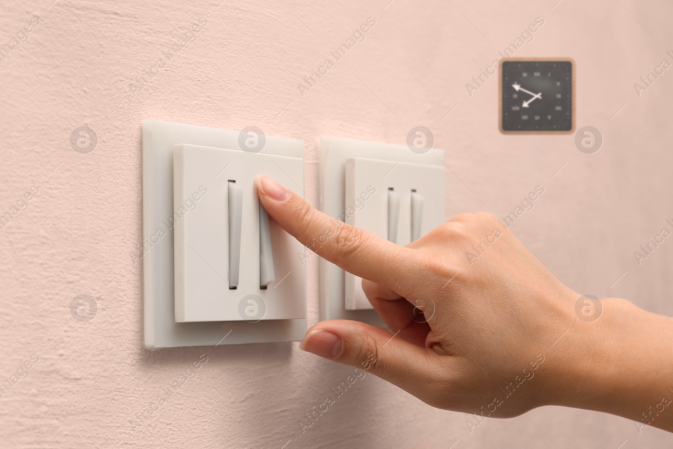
7:49
